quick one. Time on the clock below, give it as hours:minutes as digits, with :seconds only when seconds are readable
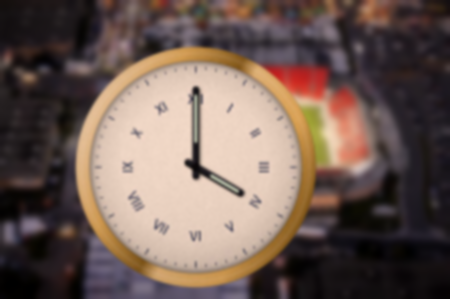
4:00
